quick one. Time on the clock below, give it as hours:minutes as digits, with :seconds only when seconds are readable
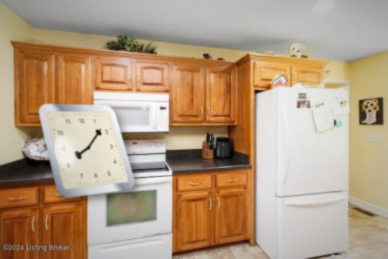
8:08
